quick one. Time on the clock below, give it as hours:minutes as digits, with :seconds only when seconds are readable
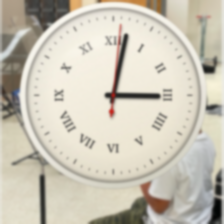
3:02:01
